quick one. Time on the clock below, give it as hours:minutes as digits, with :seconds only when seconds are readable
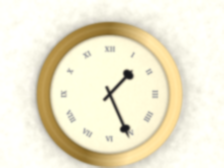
1:26
